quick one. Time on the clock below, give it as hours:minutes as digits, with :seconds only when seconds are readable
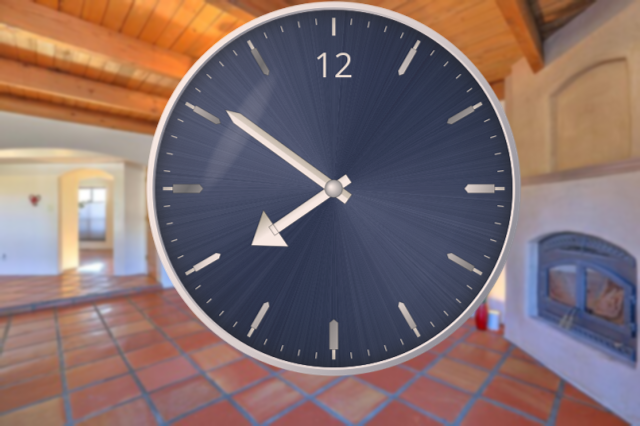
7:51
